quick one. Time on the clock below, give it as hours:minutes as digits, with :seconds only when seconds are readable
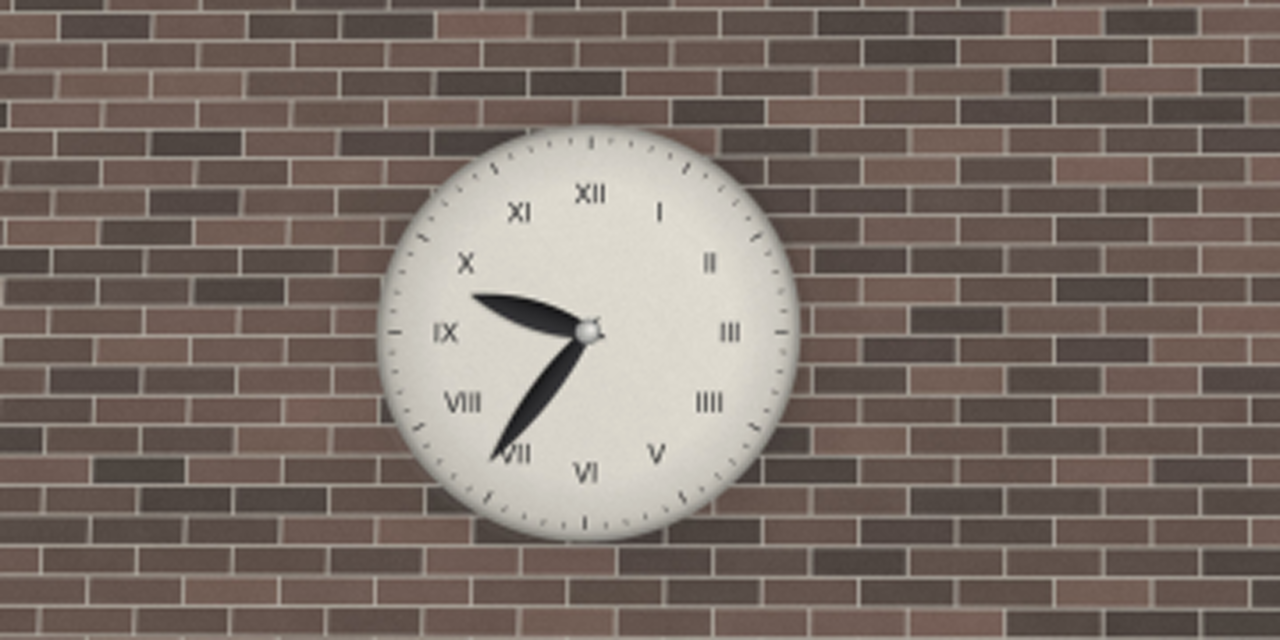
9:36
